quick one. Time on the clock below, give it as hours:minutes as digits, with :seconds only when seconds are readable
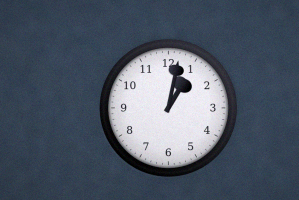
1:02
